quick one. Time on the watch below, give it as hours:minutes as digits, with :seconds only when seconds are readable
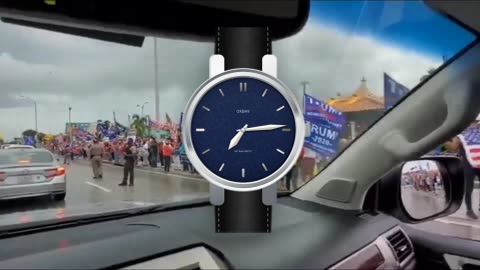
7:14
